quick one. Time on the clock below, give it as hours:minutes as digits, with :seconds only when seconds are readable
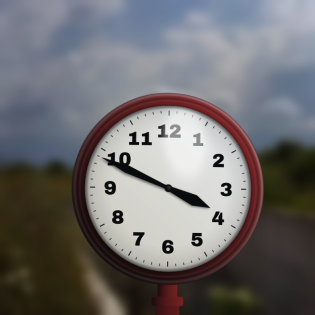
3:49
